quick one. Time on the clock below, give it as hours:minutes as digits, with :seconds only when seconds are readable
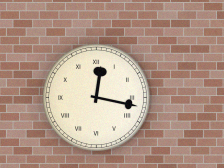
12:17
